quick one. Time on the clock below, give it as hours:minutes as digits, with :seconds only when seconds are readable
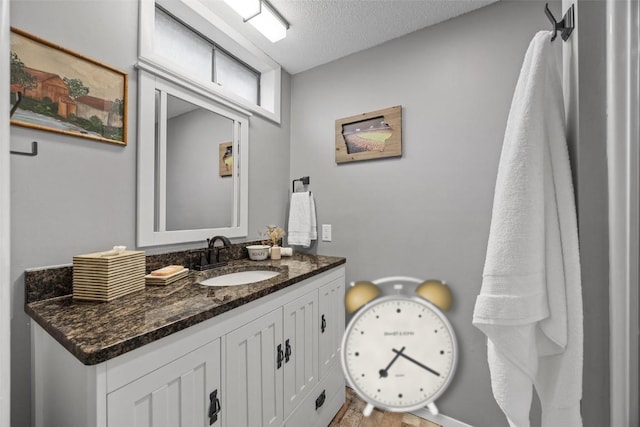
7:20
